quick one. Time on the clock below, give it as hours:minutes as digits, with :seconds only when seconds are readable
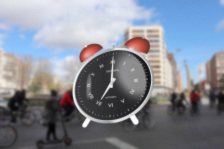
7:00
